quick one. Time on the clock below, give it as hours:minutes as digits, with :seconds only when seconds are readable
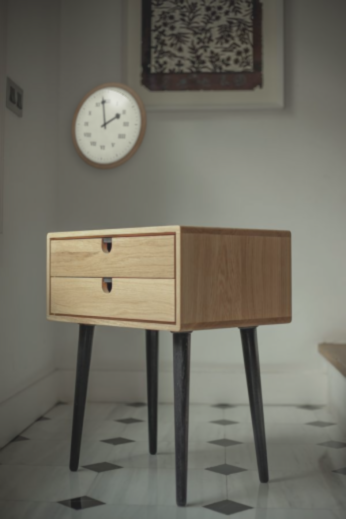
1:58
